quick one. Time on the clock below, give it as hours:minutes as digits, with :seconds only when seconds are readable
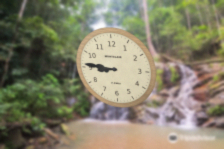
8:46
